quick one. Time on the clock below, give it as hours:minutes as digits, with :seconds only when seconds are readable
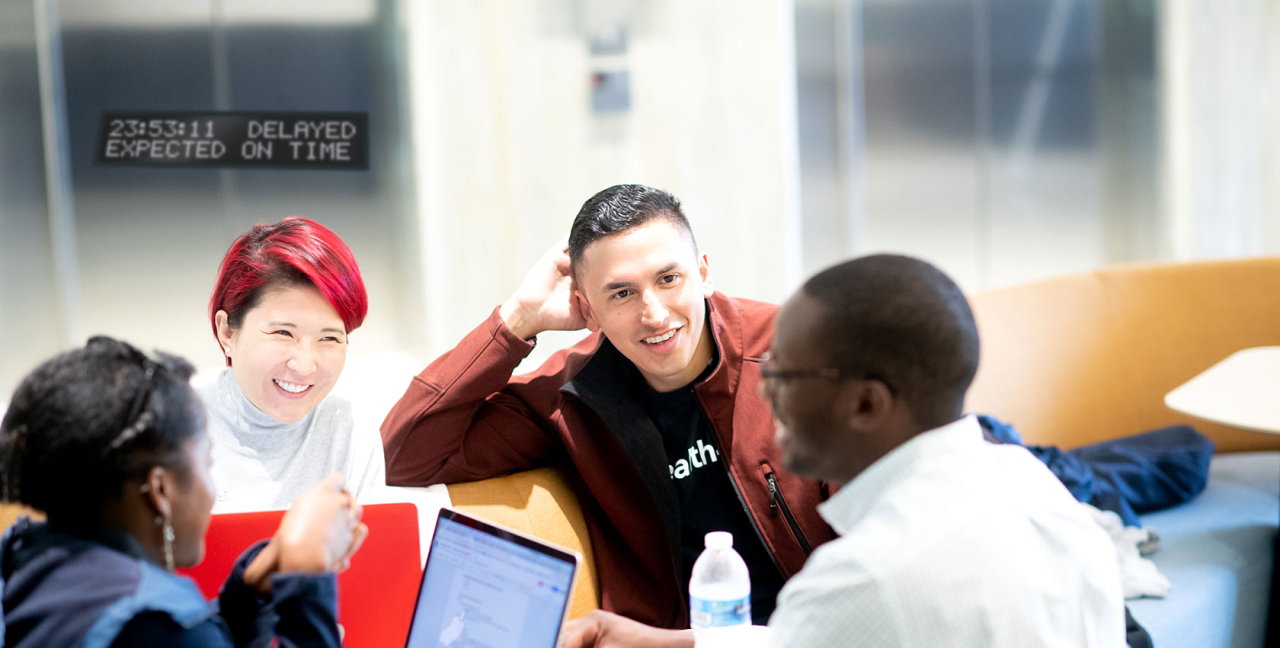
23:53:11
